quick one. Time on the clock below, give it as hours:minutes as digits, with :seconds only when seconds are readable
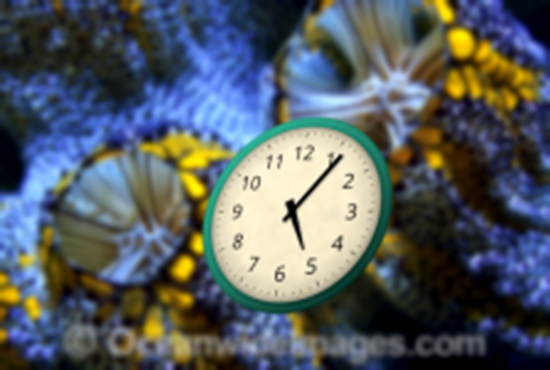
5:06
